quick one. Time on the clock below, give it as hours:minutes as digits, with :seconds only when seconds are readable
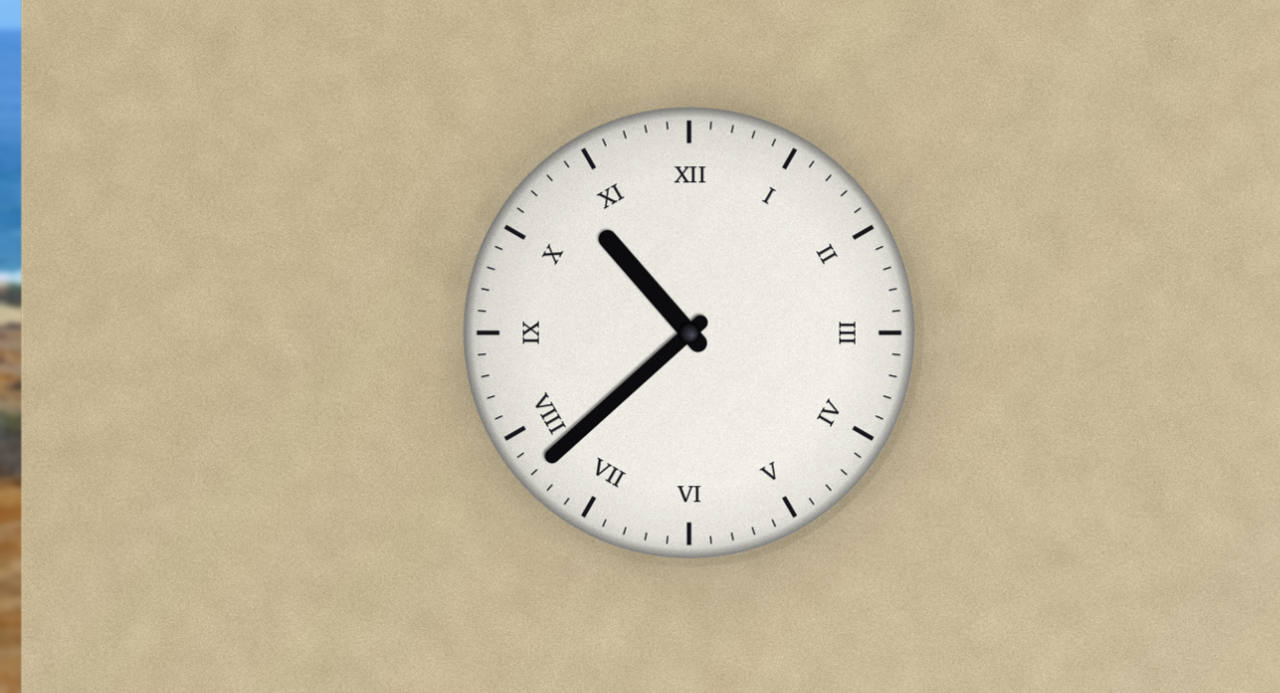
10:38
